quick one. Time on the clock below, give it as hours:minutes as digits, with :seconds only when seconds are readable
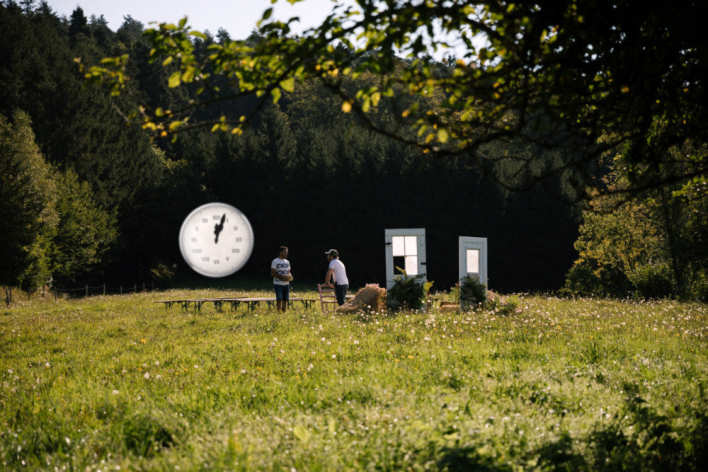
12:03
